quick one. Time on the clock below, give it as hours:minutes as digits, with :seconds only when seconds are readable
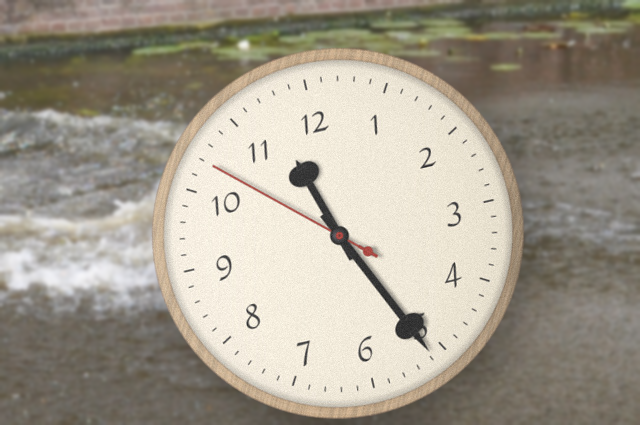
11:25:52
